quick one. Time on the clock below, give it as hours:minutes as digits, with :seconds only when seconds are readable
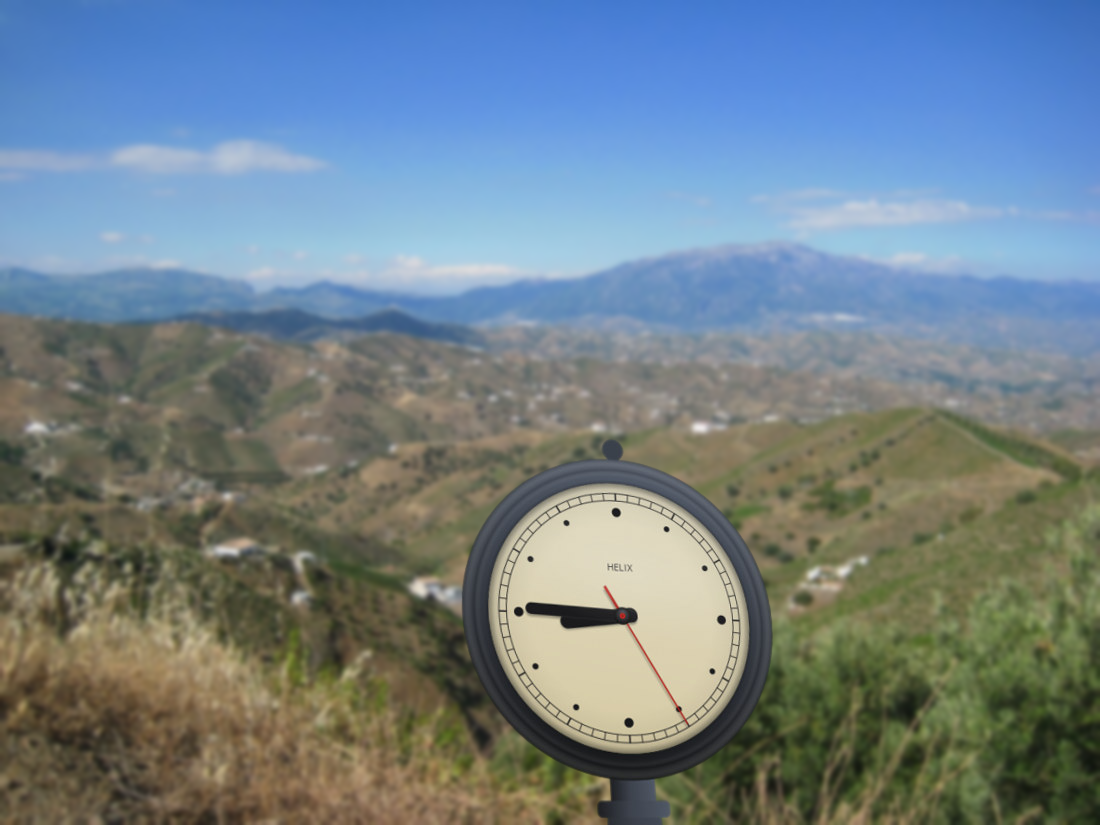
8:45:25
